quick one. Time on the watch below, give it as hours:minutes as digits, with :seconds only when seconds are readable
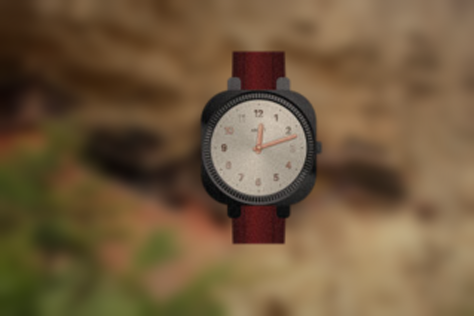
12:12
